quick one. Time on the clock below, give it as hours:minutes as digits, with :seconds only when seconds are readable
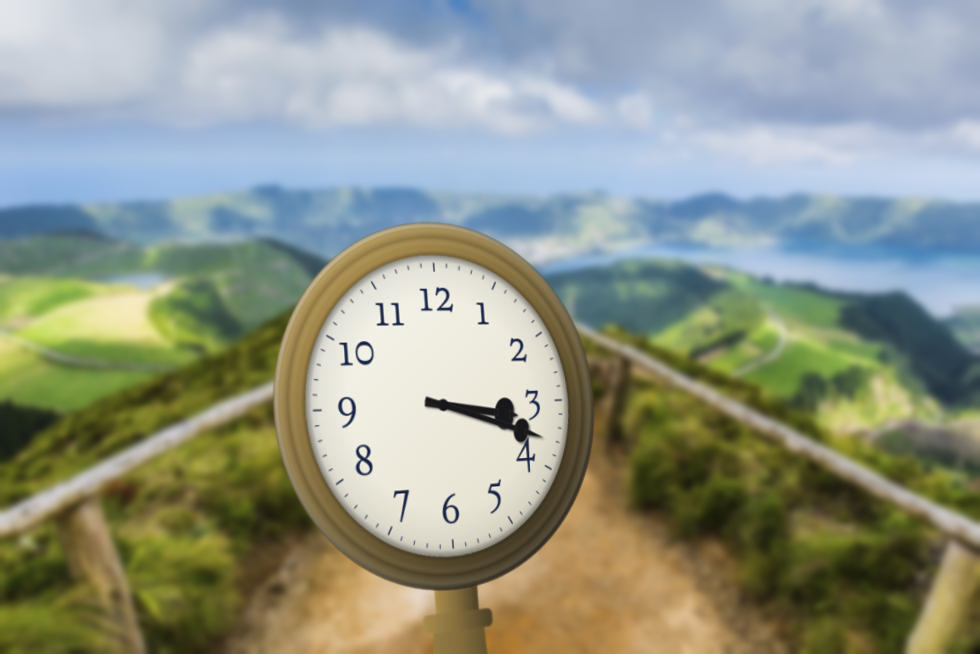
3:18
